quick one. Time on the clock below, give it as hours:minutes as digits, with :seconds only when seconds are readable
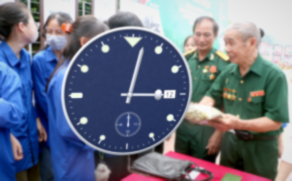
3:02
